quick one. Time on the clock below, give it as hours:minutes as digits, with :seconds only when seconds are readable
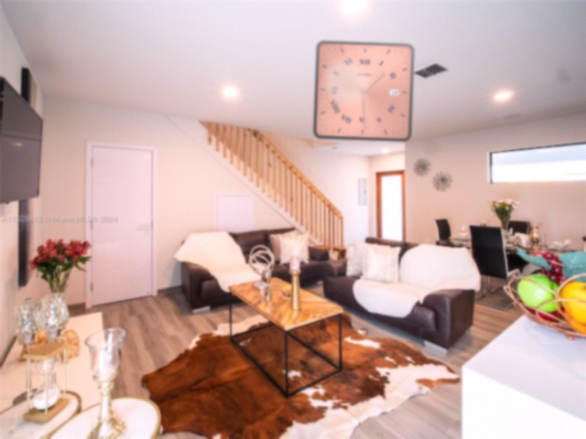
1:29
